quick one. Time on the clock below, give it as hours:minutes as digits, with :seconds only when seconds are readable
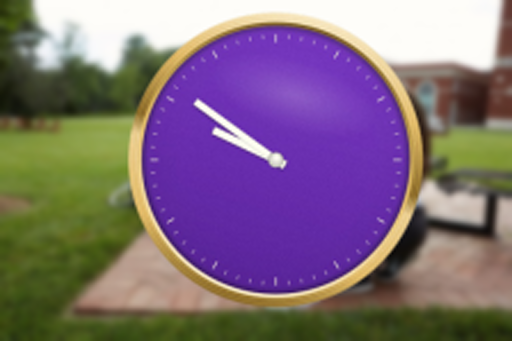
9:51
